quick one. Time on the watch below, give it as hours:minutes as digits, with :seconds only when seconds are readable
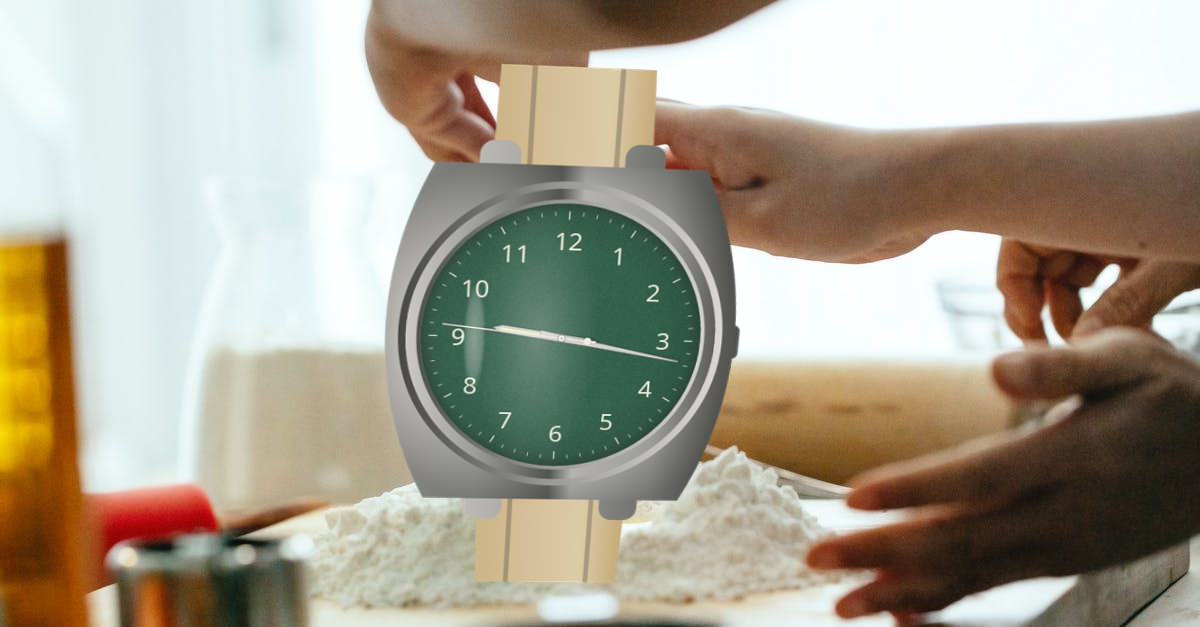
9:16:46
